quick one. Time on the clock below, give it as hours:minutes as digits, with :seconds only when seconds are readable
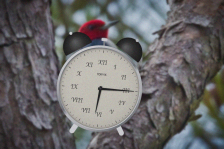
6:15
